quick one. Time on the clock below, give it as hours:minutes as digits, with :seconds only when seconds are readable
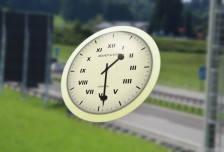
1:29
